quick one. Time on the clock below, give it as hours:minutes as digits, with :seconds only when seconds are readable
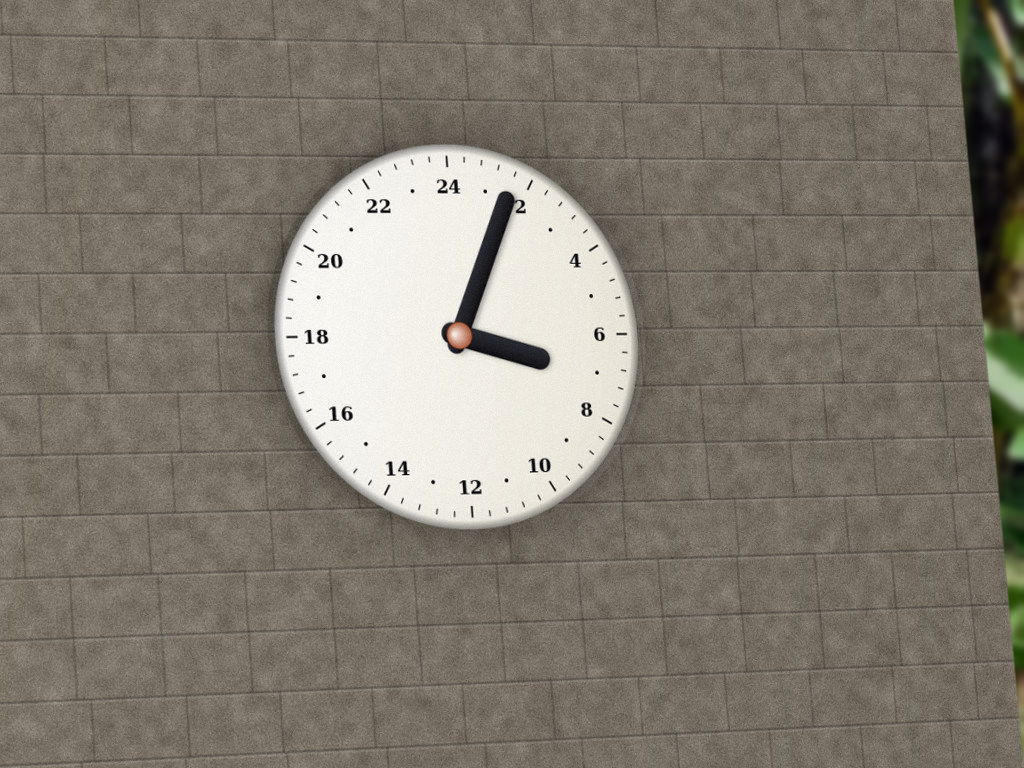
7:04
